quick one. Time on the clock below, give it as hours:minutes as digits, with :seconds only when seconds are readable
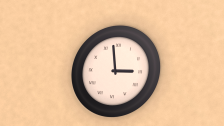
2:58
